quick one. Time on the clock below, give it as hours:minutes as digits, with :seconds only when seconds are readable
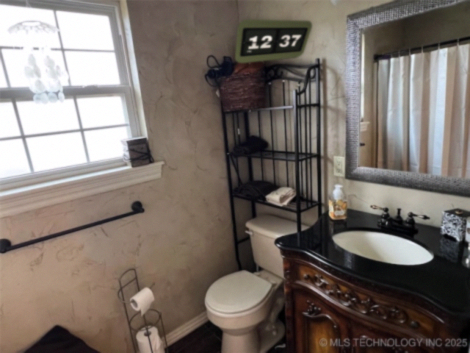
12:37
